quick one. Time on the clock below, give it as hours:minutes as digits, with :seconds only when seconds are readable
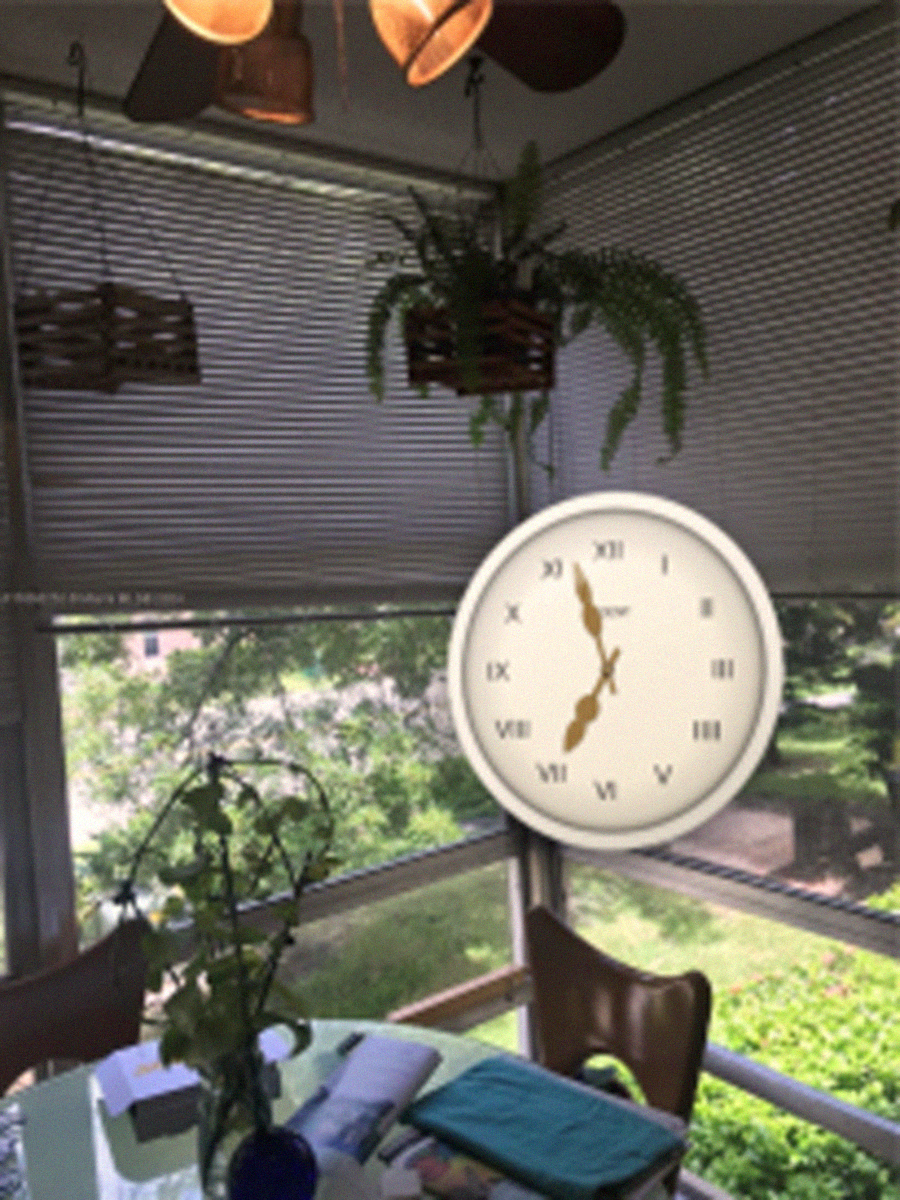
6:57
